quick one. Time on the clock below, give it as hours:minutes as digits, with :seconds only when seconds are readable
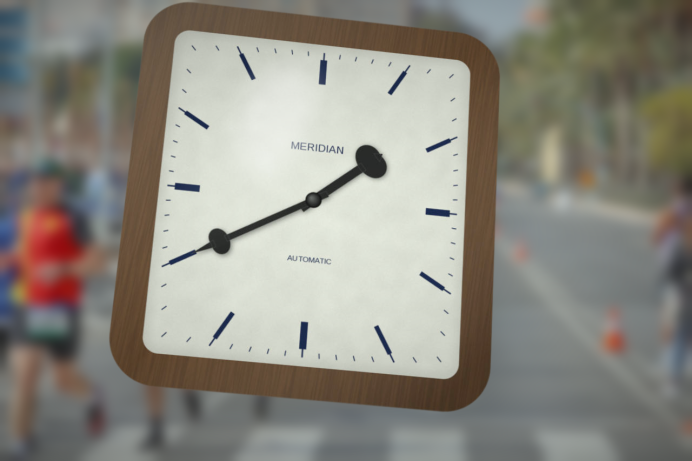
1:40
